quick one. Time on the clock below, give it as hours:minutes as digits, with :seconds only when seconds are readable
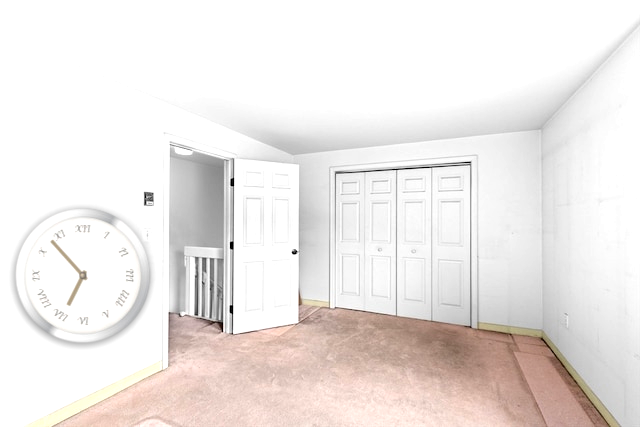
6:53
